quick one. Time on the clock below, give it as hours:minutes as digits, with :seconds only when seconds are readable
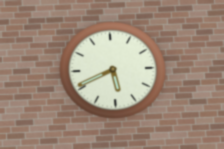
5:41
